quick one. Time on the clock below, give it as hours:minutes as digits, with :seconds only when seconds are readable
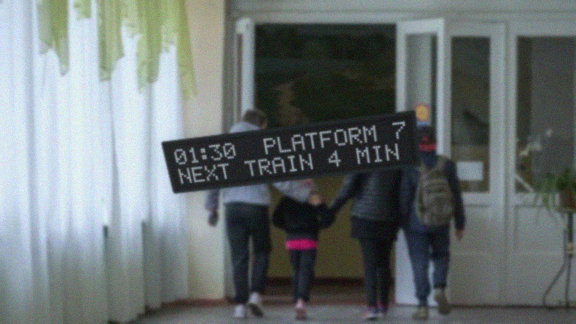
1:30
